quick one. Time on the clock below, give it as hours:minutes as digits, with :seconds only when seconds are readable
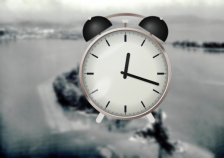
12:18
